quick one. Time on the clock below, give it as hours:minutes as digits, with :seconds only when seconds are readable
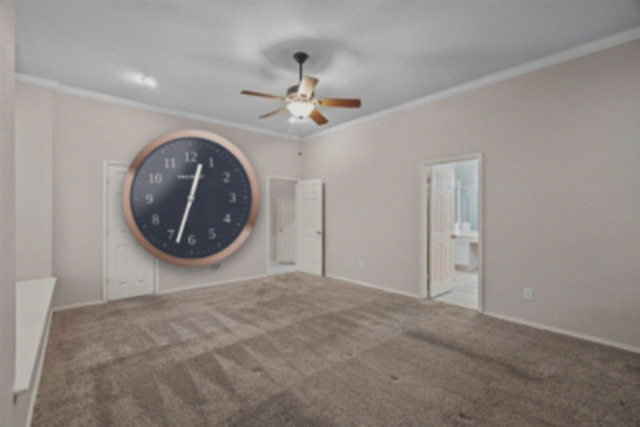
12:33
